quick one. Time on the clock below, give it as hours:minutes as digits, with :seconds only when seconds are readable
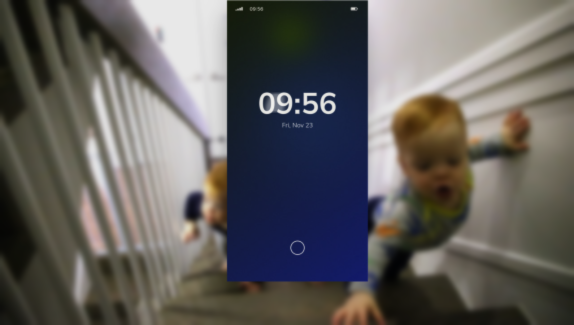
9:56
